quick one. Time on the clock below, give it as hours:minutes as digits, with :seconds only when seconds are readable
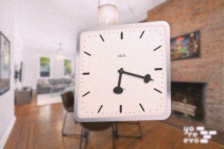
6:18
